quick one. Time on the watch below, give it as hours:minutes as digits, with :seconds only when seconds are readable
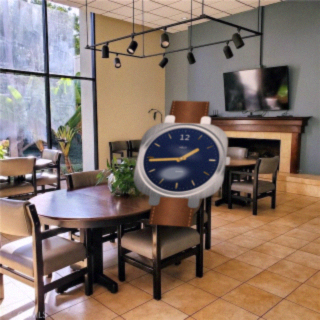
1:44
